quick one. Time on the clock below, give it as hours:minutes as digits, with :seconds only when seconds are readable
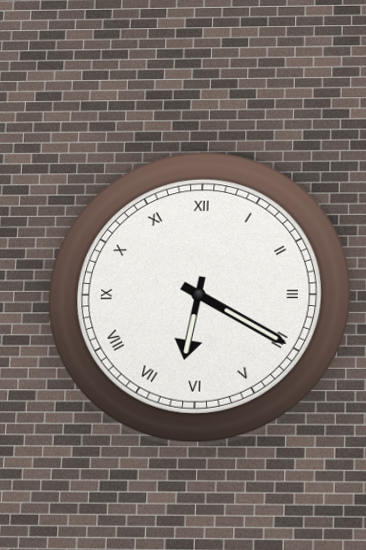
6:20
